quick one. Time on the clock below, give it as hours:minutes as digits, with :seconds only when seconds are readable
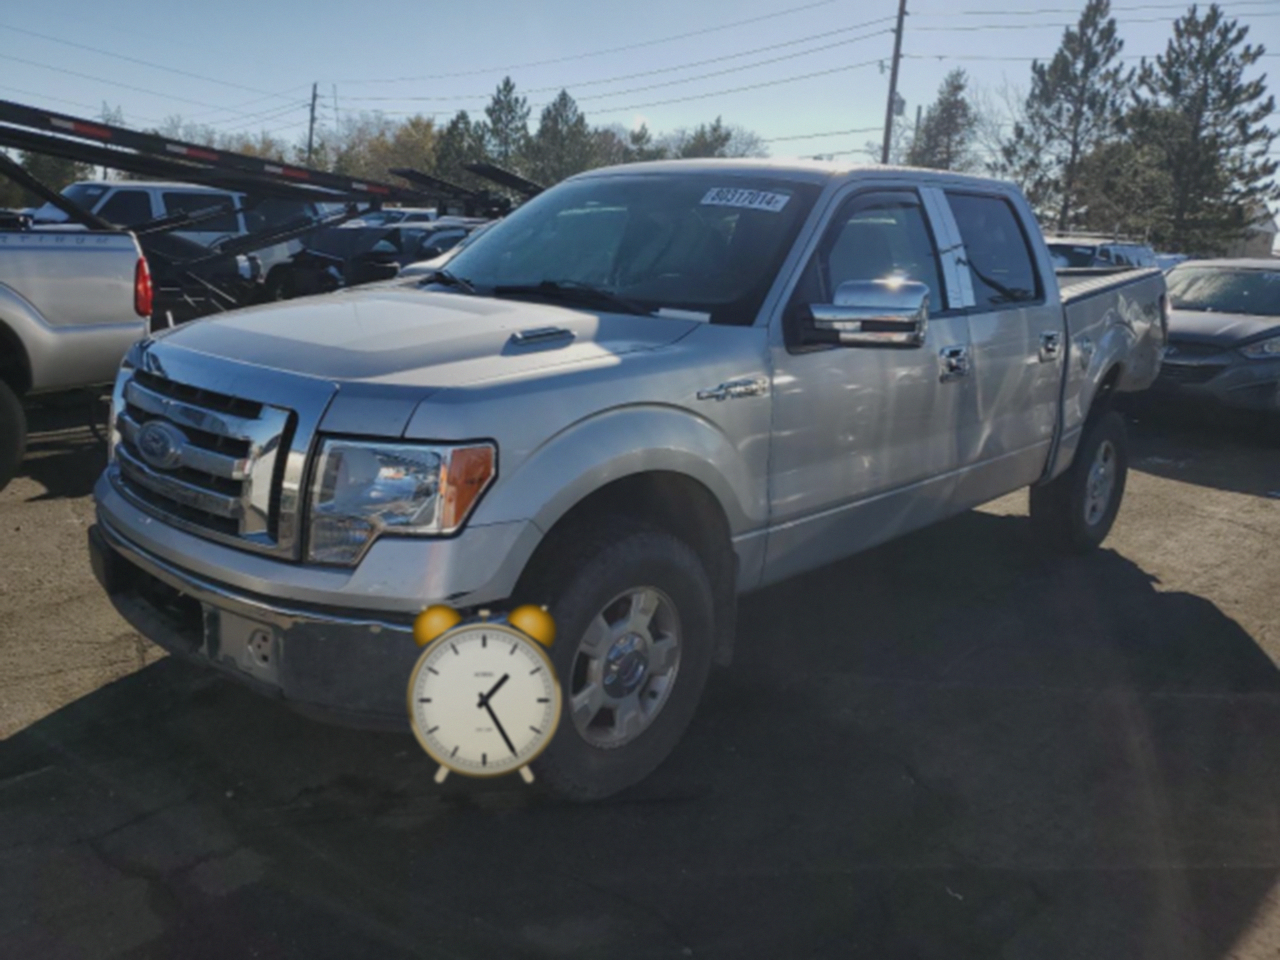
1:25
